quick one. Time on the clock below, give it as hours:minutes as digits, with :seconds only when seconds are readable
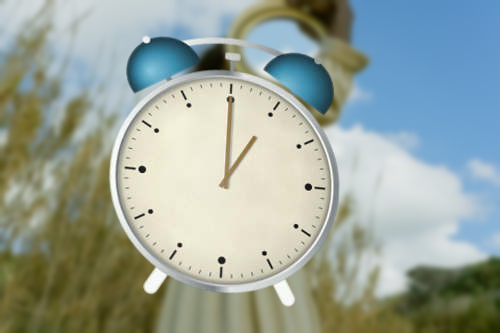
1:00
